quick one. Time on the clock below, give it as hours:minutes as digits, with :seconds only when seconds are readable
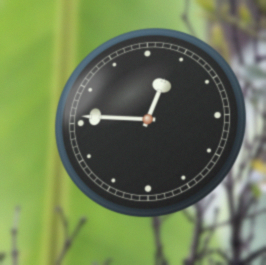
12:46
